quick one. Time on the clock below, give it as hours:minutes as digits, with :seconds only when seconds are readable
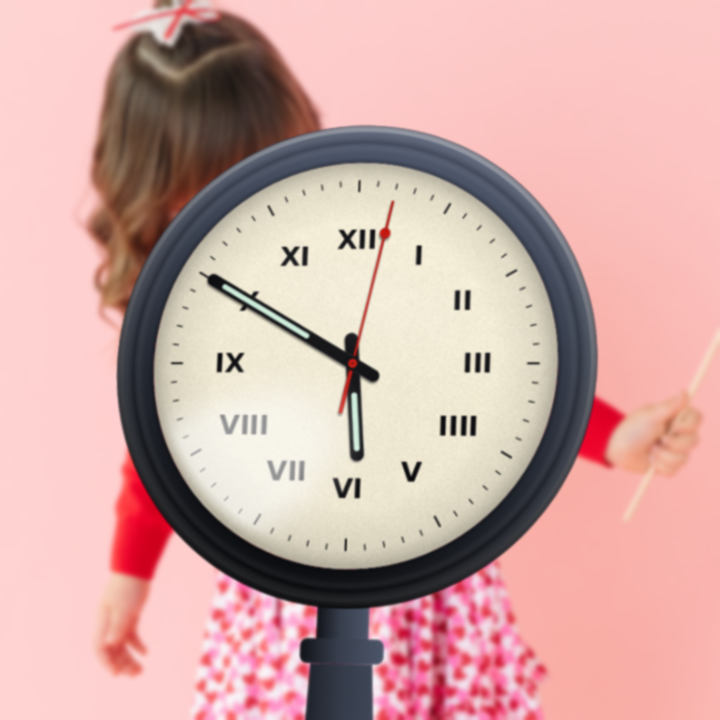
5:50:02
